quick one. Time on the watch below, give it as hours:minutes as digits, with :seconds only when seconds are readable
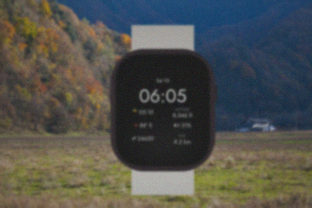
6:05
